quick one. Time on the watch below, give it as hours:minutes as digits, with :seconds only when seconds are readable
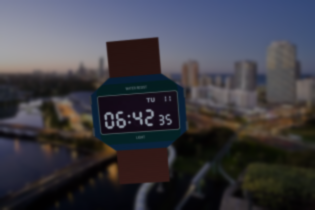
6:42:35
